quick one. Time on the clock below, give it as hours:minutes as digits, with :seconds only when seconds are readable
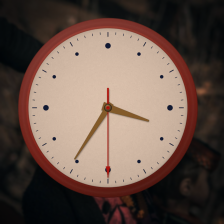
3:35:30
